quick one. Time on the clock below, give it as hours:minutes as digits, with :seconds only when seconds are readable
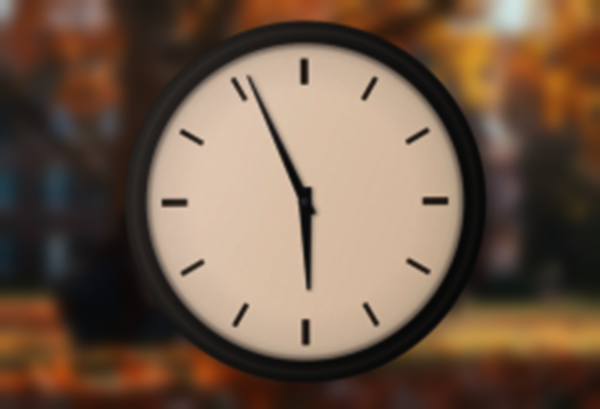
5:56
